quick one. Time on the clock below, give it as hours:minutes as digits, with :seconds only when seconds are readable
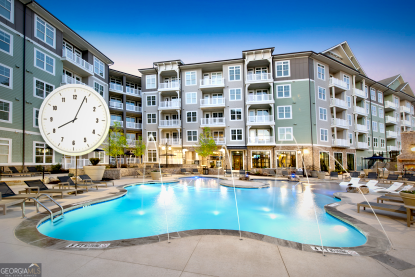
8:04
